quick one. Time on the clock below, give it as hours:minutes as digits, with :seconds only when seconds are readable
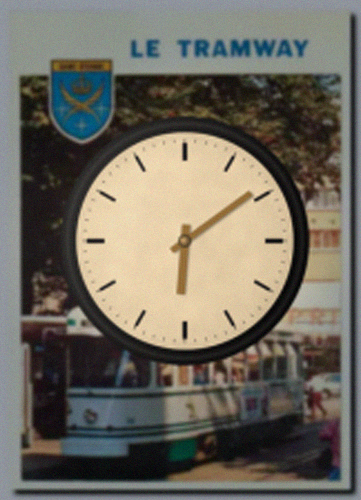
6:09
